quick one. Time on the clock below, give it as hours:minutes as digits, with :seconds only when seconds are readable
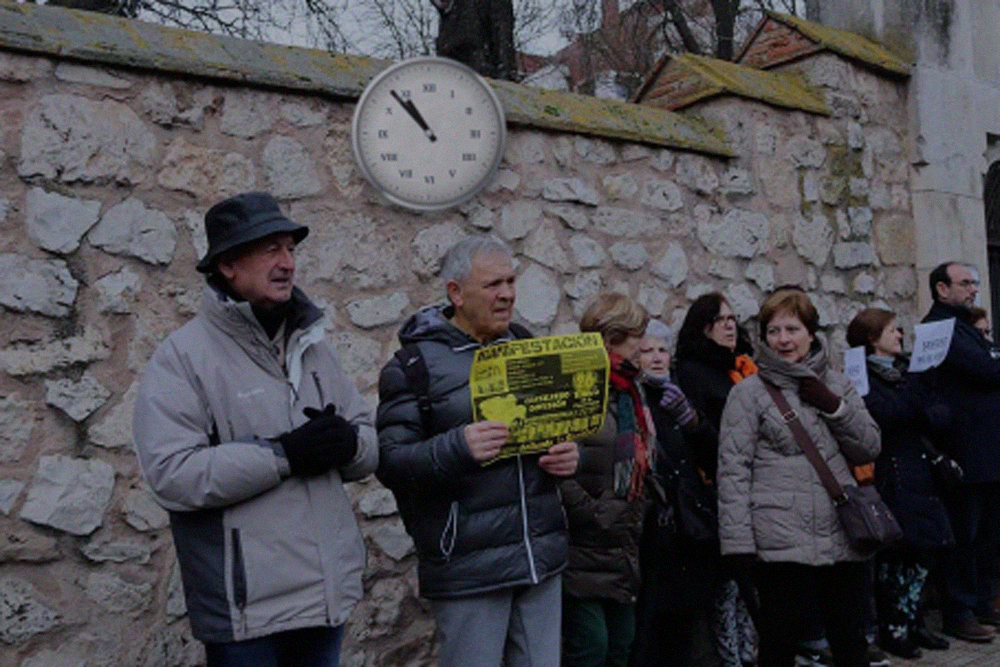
10:53
